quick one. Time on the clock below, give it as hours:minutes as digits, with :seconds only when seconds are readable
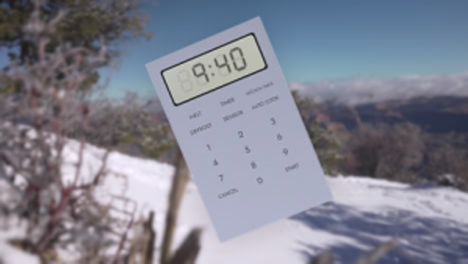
9:40
